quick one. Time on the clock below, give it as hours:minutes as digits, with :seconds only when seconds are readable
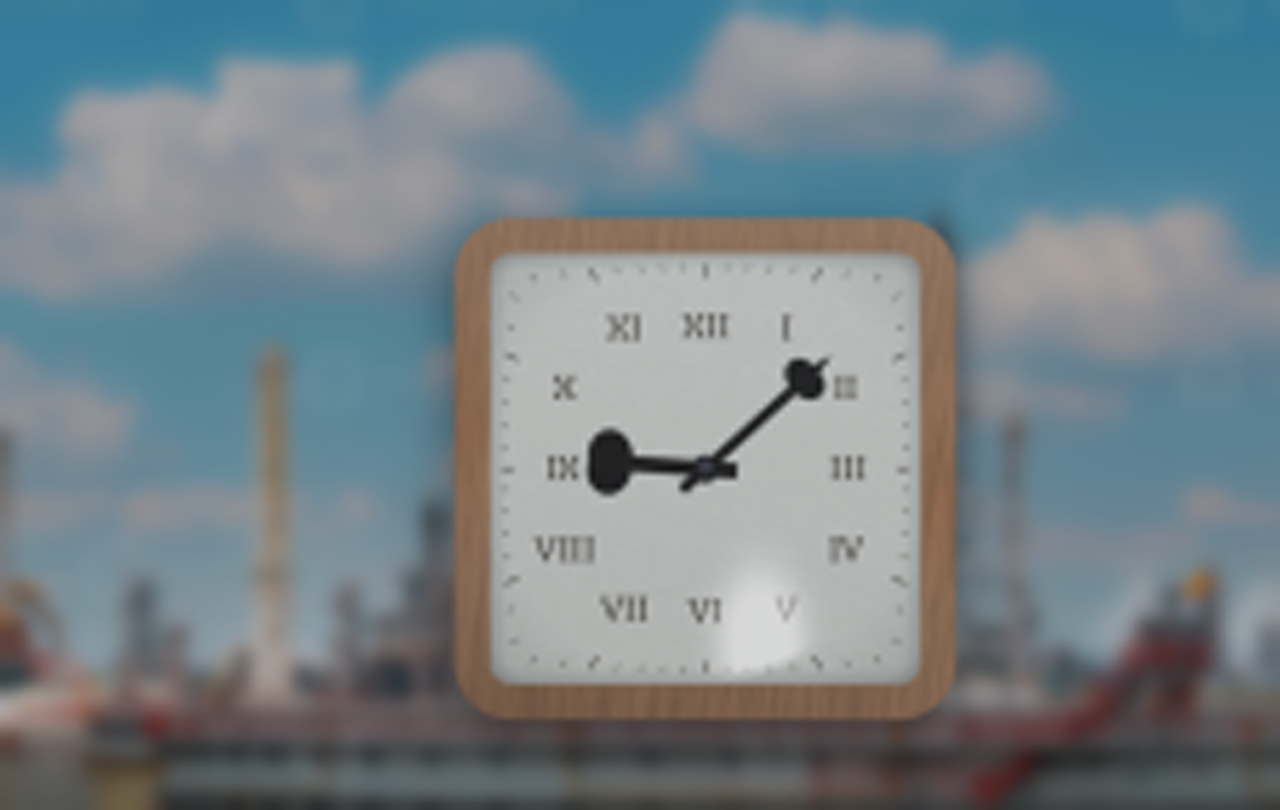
9:08
